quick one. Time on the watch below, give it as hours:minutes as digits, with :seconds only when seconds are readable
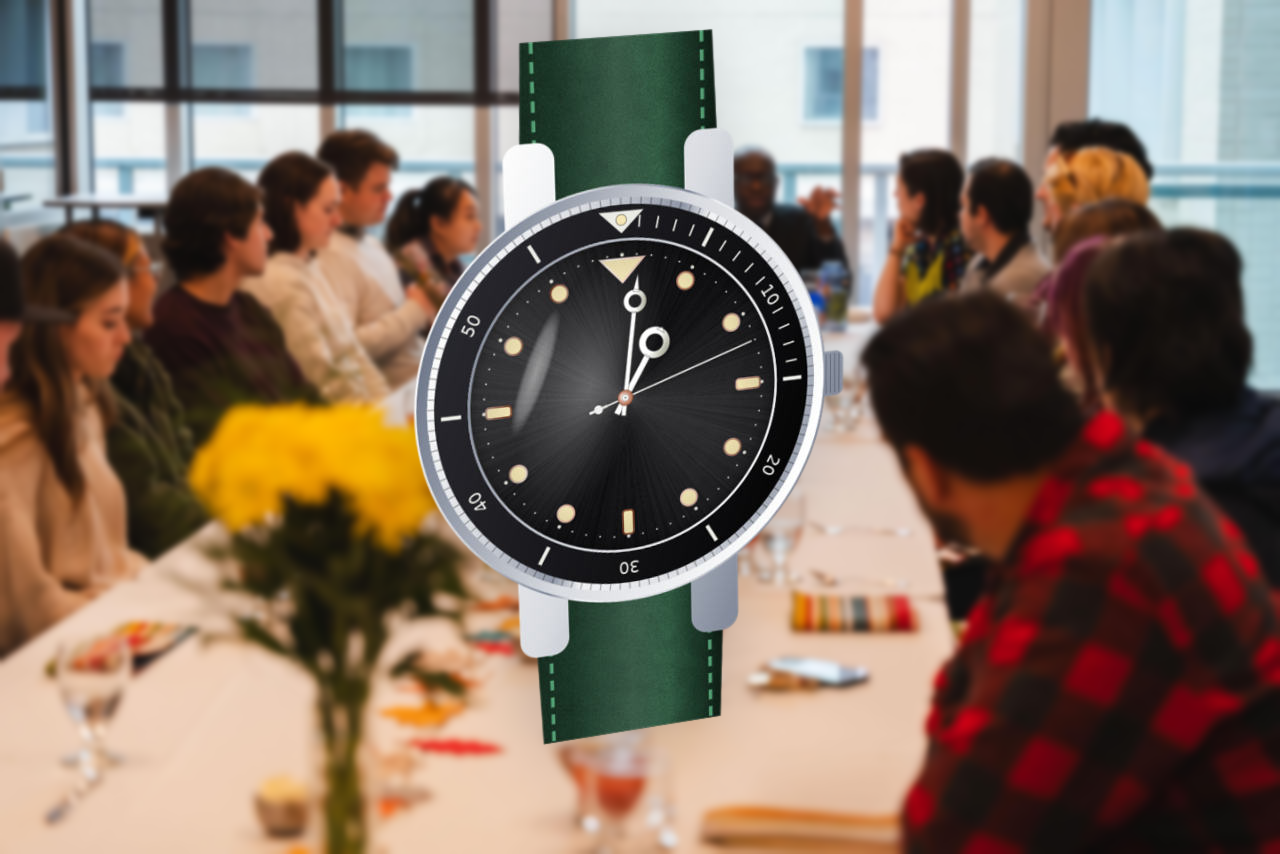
1:01:12
